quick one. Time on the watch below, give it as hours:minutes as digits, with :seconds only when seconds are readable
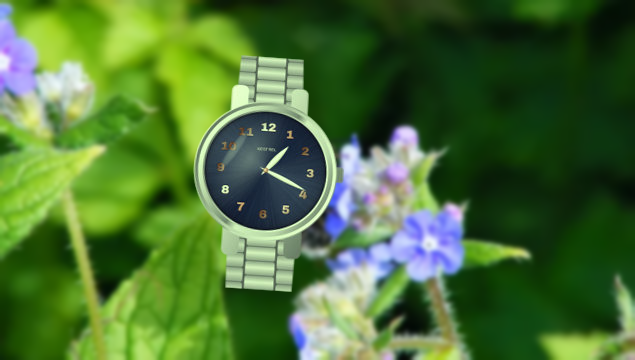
1:19
